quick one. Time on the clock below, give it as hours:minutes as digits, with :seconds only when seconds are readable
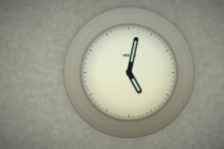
5:02
